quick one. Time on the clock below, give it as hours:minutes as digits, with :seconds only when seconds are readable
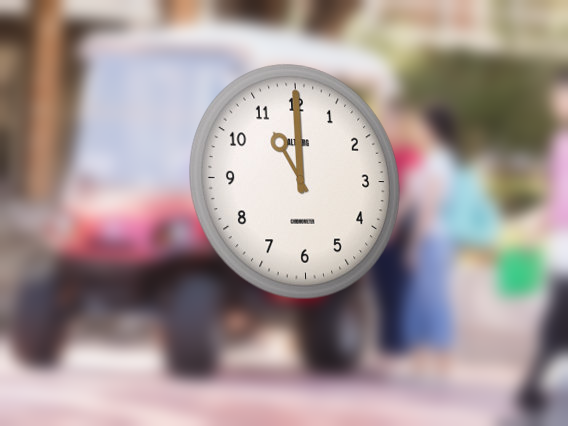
11:00
